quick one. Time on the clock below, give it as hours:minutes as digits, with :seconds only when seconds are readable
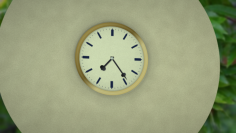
7:24
